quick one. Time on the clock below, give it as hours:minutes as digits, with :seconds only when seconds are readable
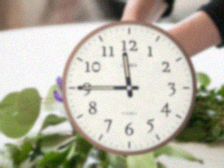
11:45
